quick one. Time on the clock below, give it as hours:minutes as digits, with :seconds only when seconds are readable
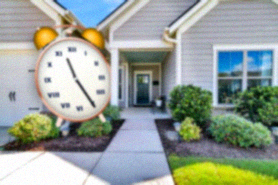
11:25
